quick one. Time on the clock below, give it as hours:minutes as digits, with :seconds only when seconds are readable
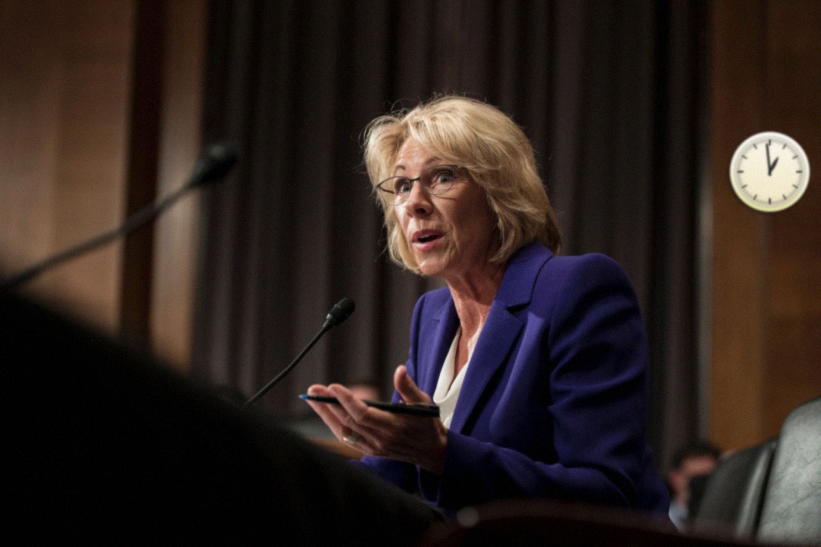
12:59
